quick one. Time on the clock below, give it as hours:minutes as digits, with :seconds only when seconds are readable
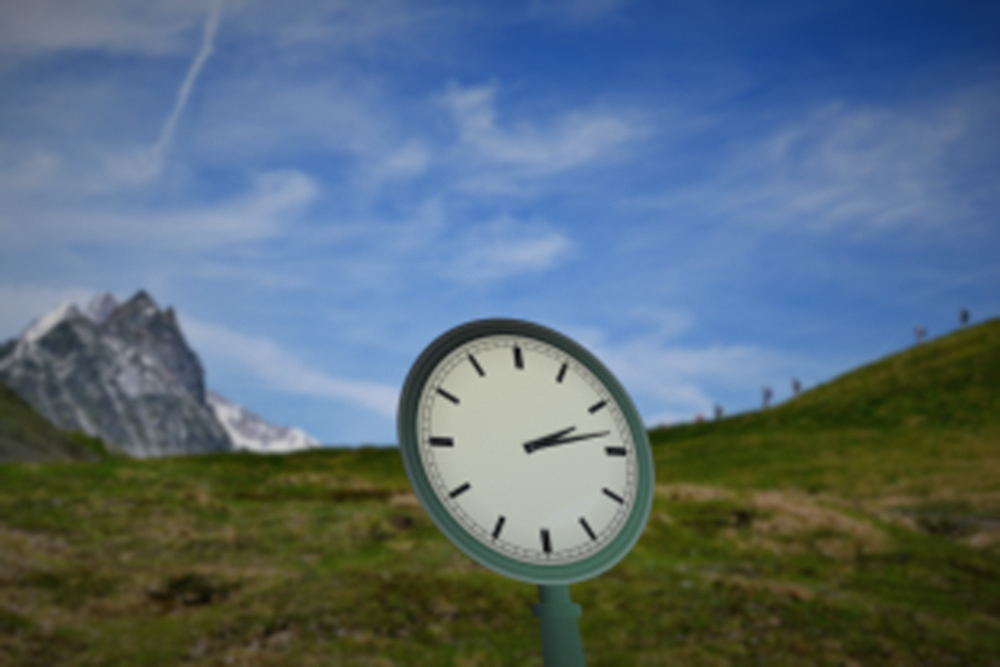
2:13
